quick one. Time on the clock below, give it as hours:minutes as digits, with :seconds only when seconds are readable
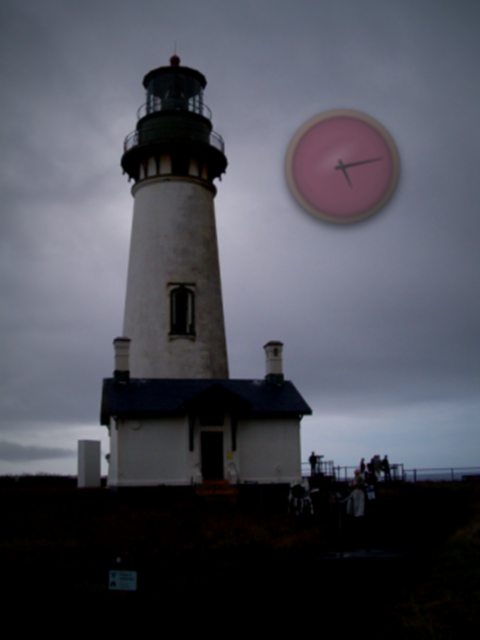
5:13
